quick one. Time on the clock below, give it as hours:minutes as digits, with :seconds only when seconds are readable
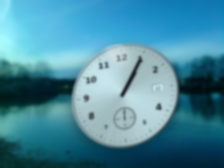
1:05
